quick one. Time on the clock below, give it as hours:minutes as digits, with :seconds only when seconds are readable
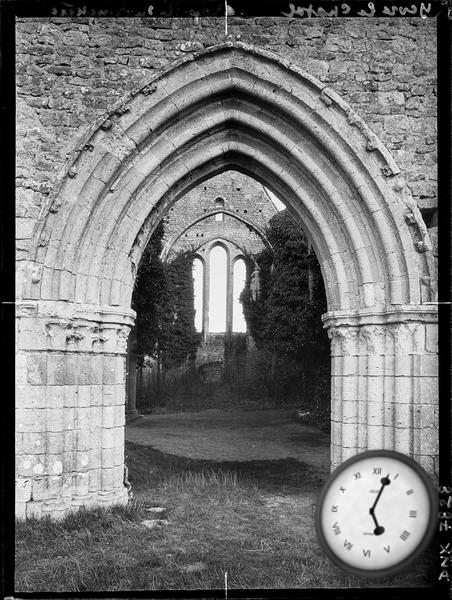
5:03
